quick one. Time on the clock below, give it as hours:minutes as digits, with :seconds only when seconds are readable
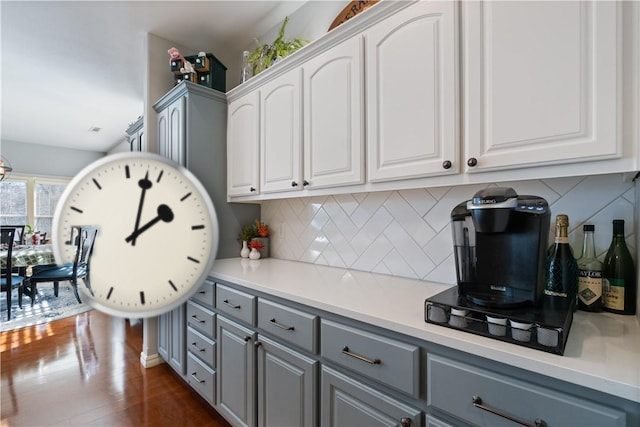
2:03
